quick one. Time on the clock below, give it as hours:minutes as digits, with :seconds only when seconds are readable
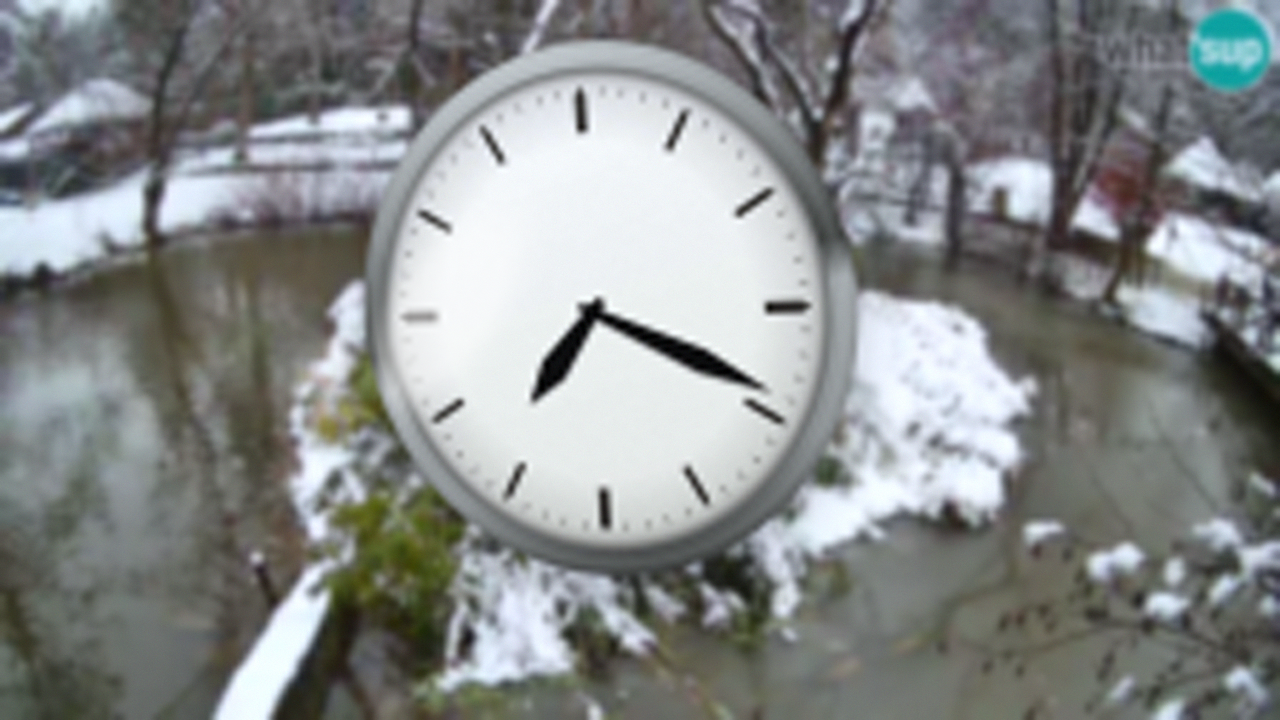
7:19
